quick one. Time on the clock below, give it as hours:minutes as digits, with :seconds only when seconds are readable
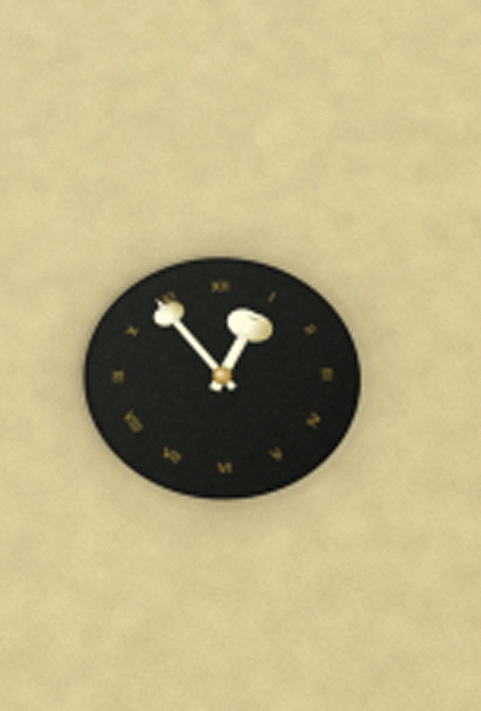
12:54
